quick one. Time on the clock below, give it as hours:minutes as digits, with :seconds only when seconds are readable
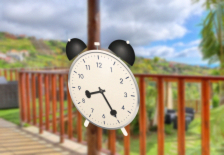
8:25
